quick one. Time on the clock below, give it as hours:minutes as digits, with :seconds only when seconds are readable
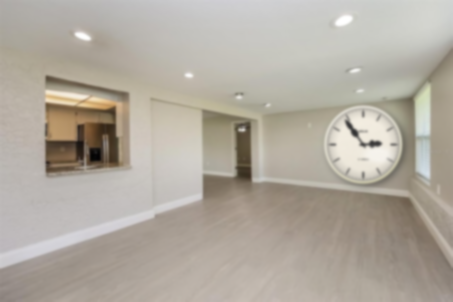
2:54
